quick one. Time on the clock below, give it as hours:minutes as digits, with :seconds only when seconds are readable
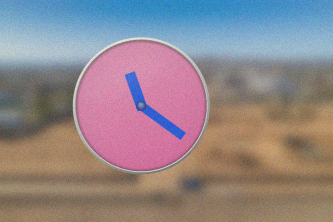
11:21
